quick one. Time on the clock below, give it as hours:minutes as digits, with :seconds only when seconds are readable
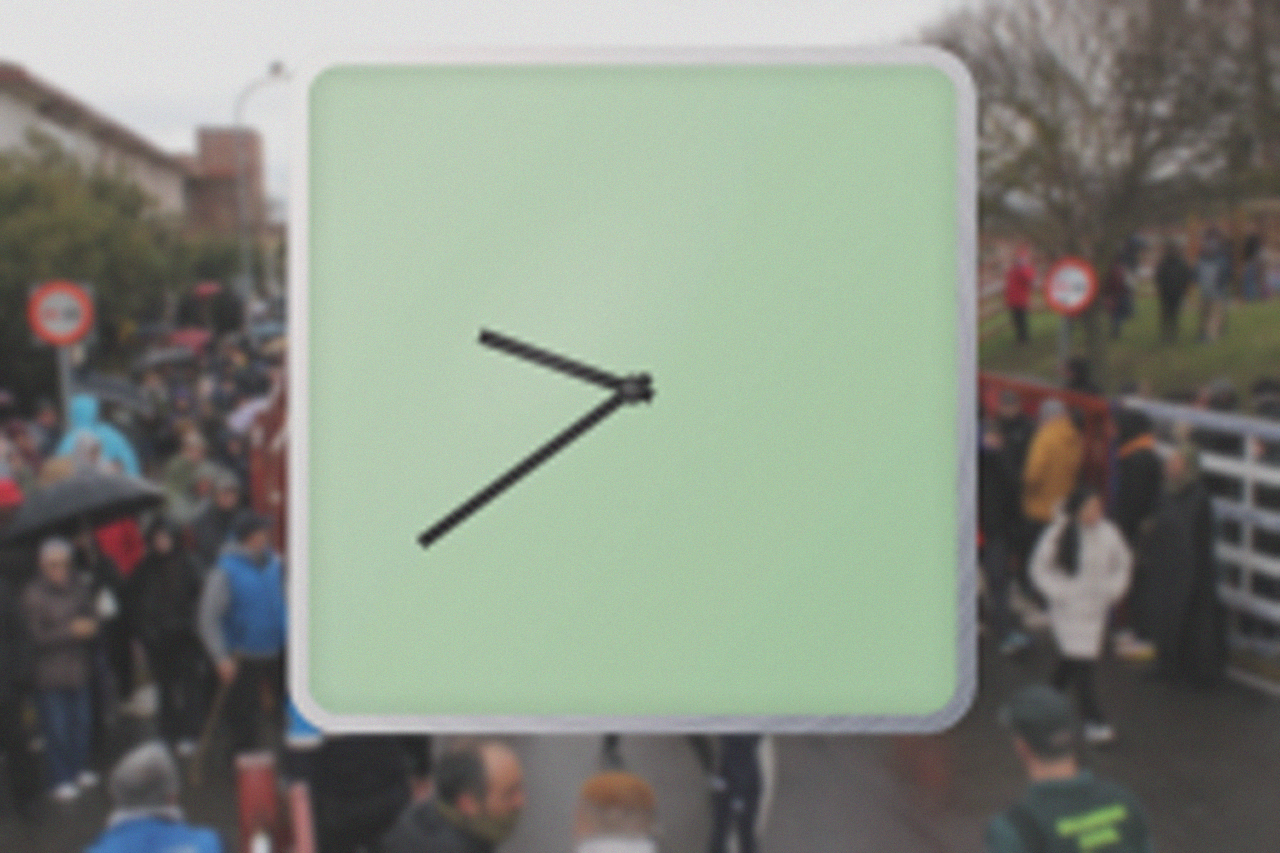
9:39
